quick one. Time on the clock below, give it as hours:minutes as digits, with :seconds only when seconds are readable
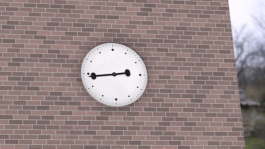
2:44
